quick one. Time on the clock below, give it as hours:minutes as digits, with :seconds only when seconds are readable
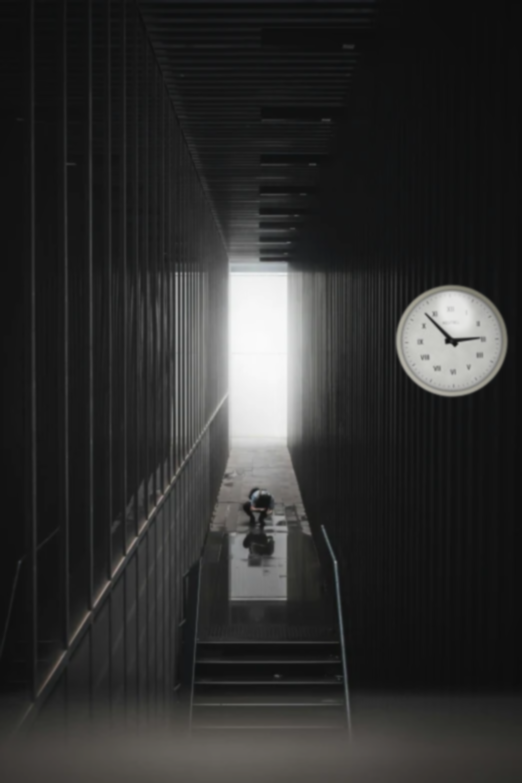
2:53
